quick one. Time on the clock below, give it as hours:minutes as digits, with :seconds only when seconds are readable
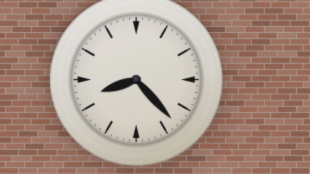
8:23
